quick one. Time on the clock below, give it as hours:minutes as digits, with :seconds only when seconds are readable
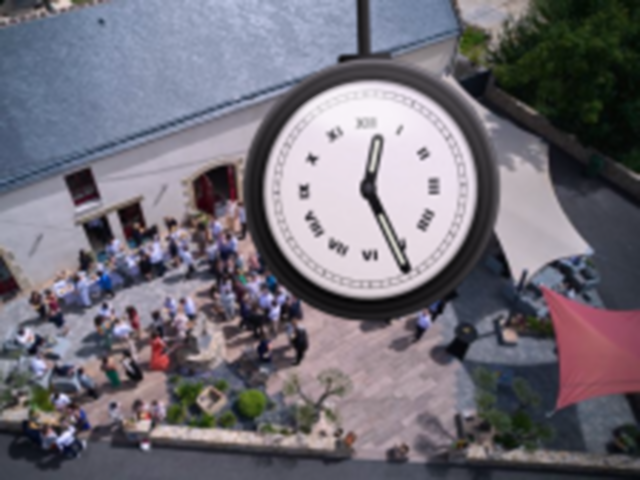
12:26
